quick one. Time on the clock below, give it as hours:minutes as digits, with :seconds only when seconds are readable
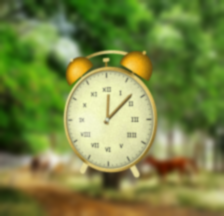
12:08
